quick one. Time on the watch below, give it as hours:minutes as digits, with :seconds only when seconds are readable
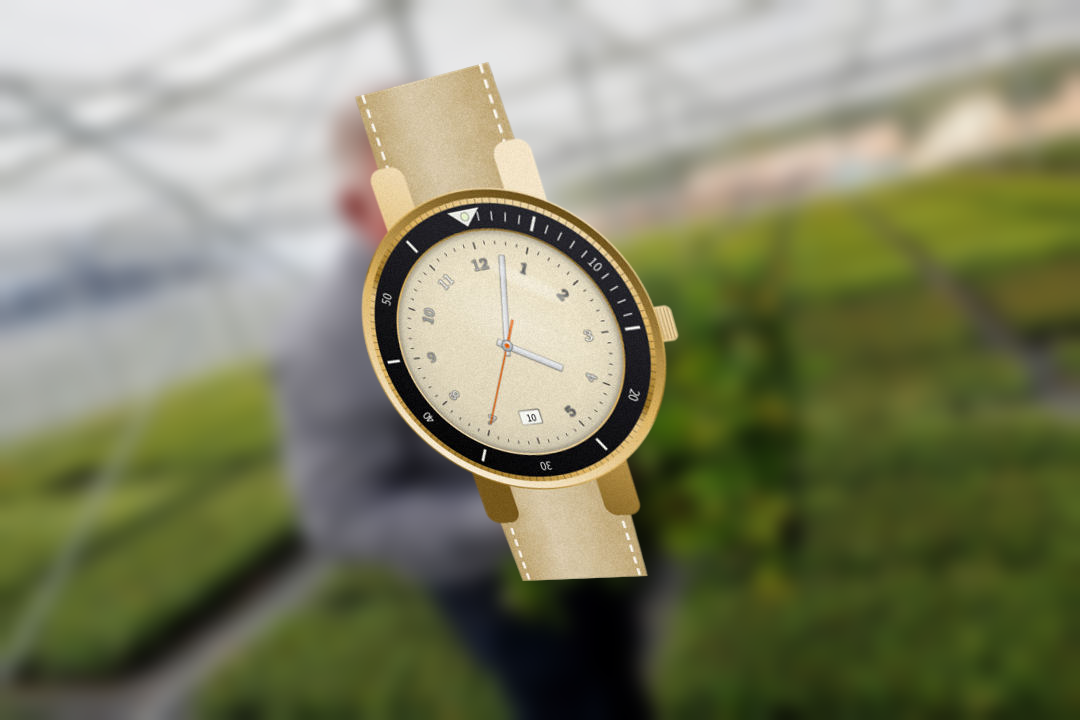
4:02:35
